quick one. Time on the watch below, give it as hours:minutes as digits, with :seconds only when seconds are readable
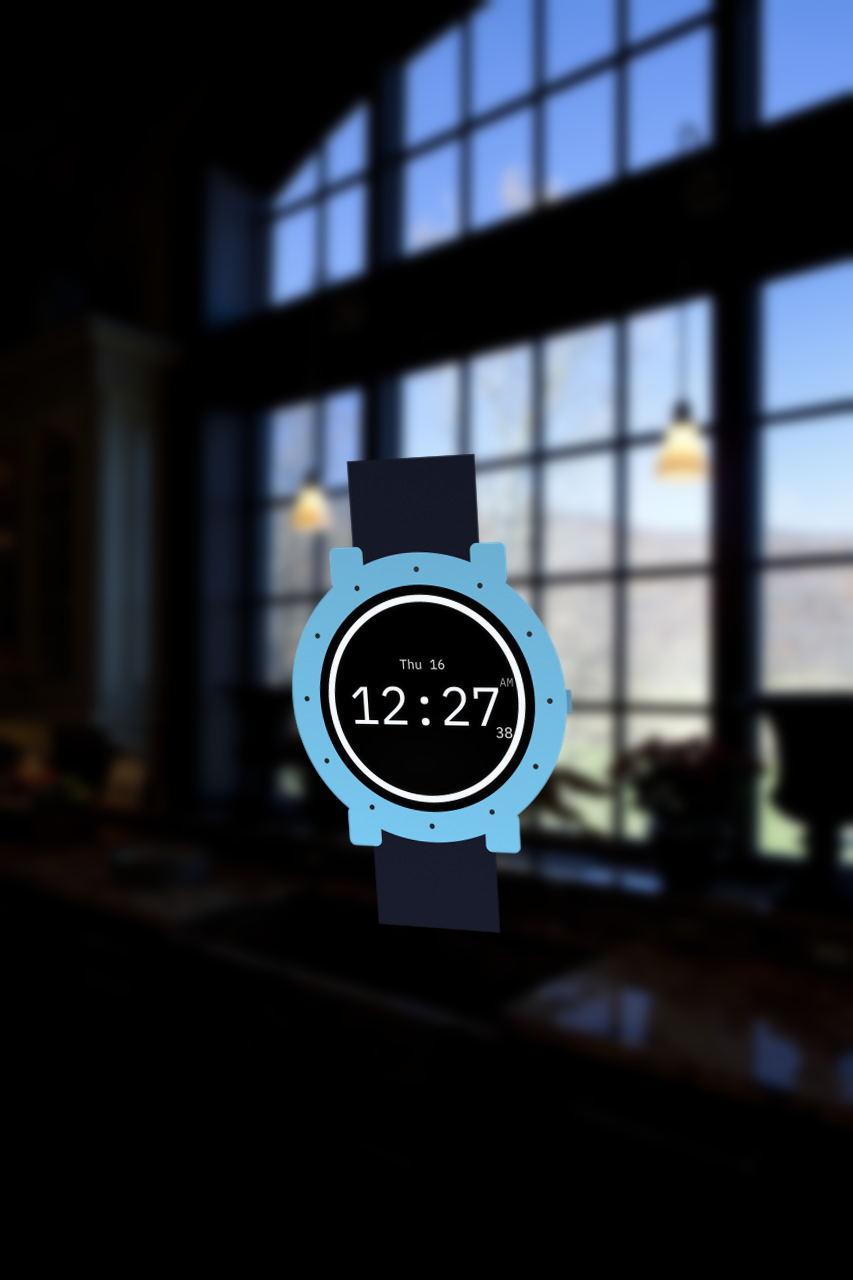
12:27:38
